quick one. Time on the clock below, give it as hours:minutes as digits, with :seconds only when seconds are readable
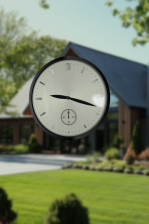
9:18
